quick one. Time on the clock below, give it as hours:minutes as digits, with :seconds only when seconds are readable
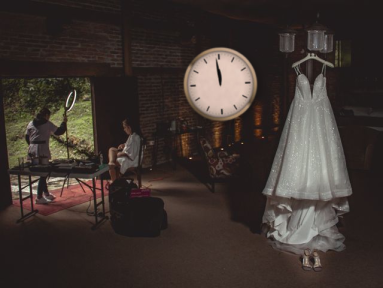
11:59
